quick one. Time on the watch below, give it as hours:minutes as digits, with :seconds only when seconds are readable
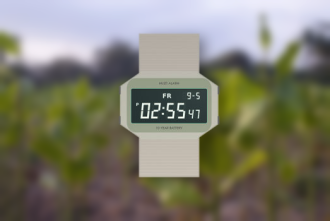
2:55:47
